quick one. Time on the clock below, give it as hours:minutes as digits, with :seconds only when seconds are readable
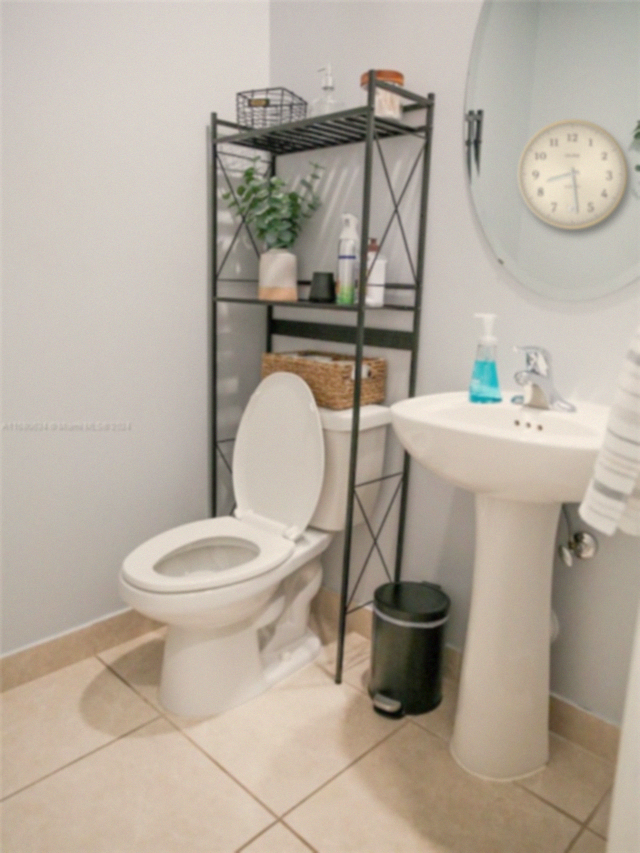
8:29
